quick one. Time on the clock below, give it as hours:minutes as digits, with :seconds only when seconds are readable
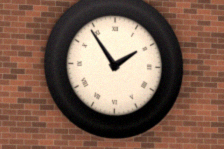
1:54
